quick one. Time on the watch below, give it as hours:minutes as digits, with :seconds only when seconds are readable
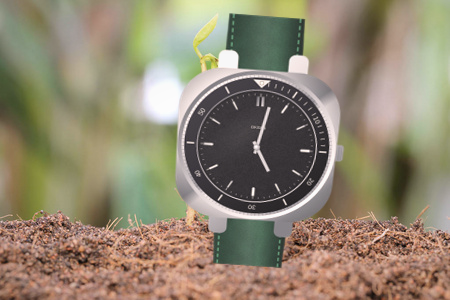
5:02
